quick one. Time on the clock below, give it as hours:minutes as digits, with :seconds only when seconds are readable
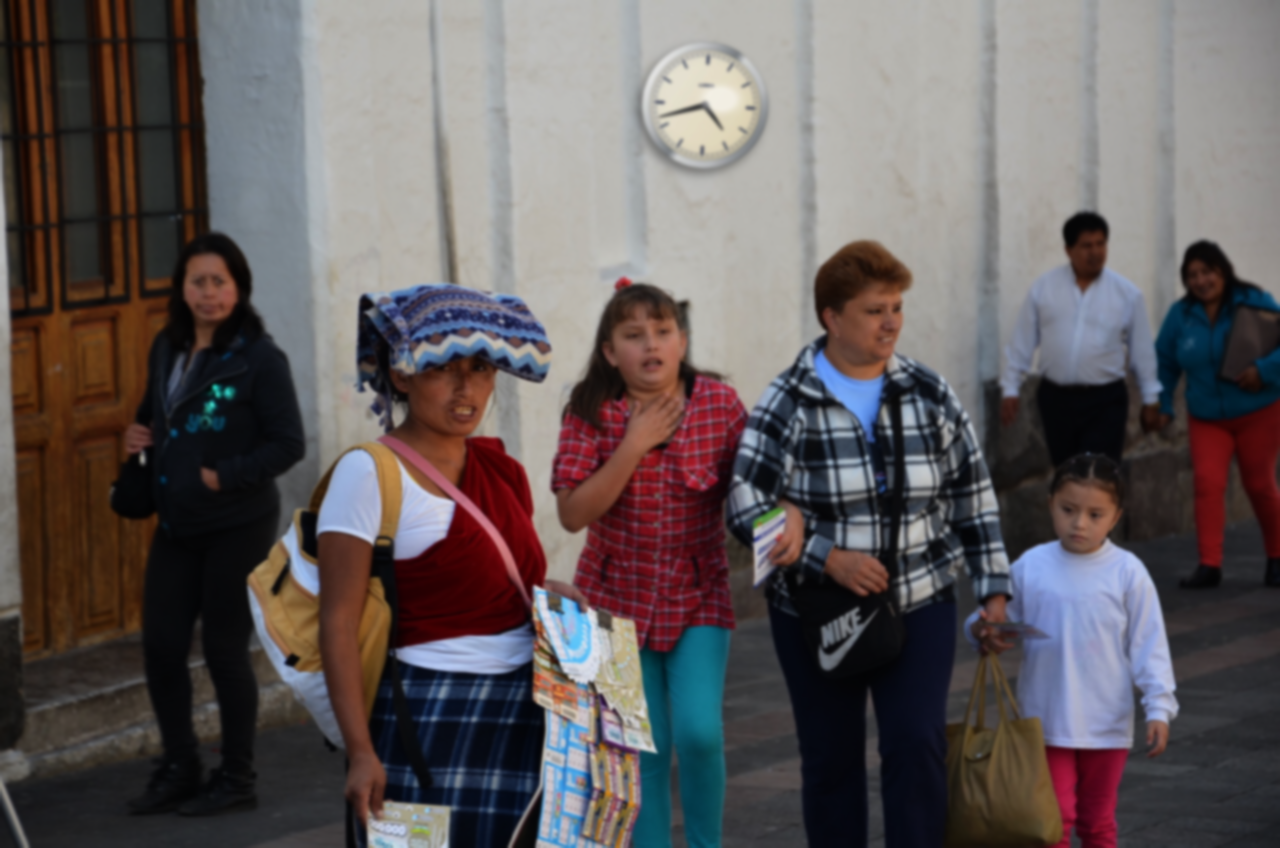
4:42
